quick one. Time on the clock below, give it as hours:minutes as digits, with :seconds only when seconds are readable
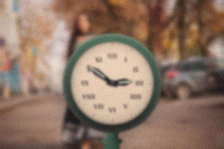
2:51
